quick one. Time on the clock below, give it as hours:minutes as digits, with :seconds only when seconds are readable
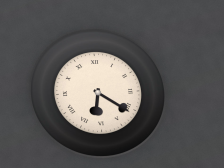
6:21
